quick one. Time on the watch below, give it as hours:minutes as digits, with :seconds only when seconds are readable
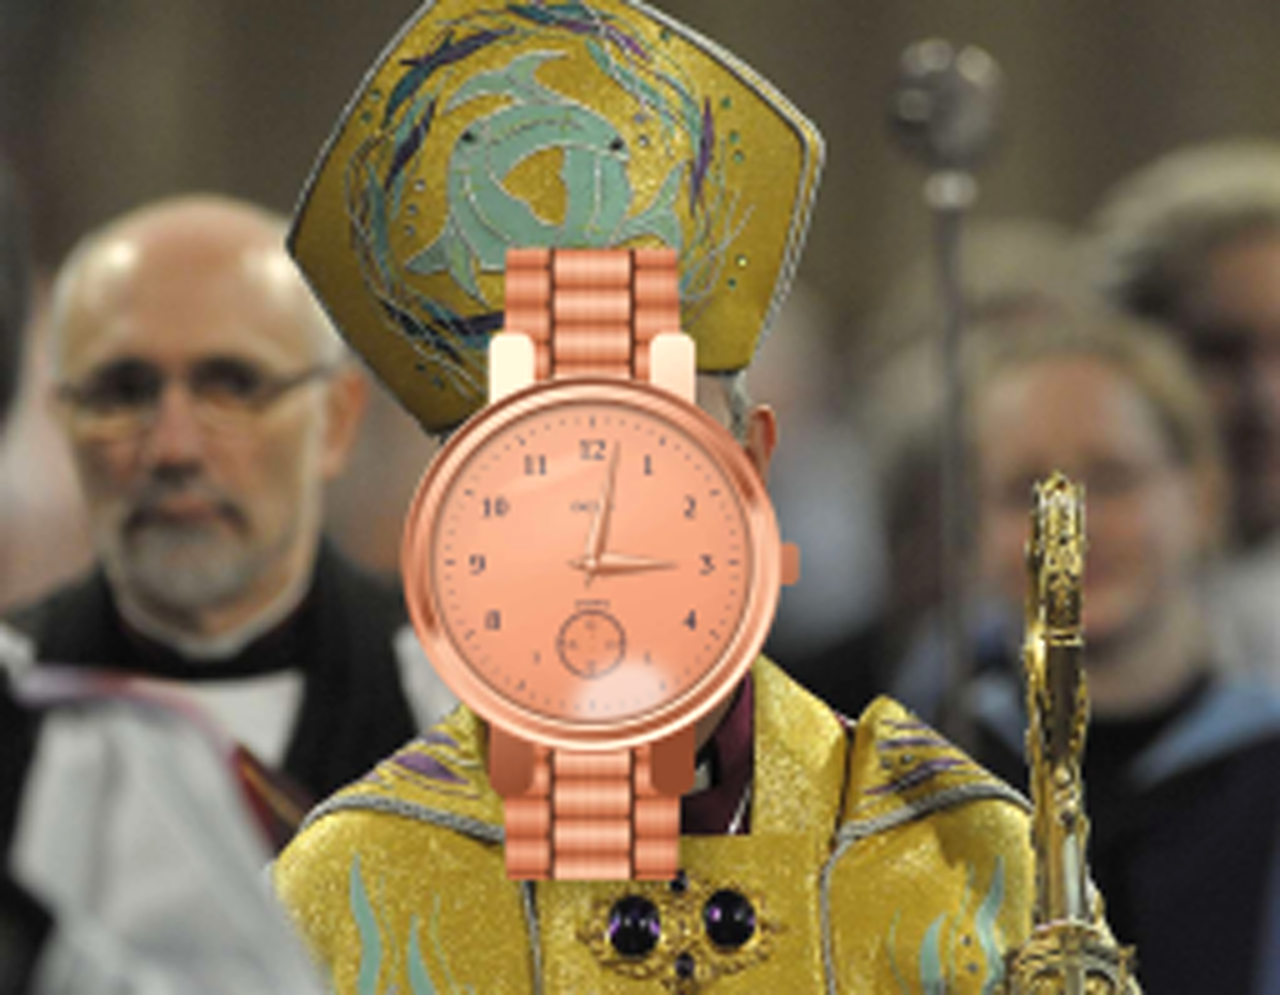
3:02
